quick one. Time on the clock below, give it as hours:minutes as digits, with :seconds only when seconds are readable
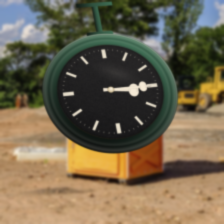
3:15
